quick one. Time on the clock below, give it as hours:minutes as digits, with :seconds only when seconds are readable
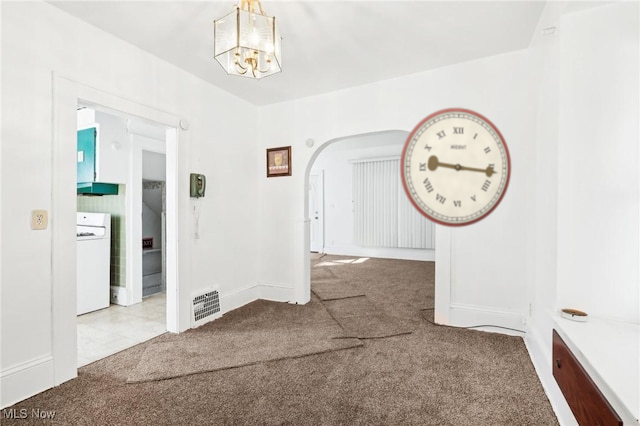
9:16
